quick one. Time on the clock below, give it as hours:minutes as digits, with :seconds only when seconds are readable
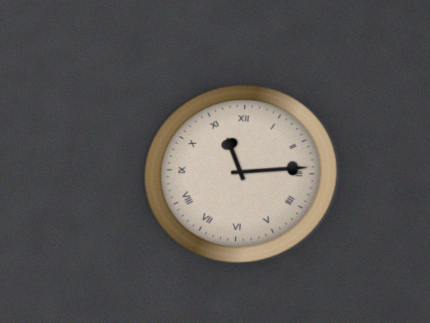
11:14
